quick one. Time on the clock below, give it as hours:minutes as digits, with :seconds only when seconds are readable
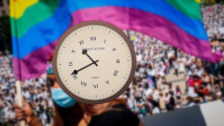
10:41
